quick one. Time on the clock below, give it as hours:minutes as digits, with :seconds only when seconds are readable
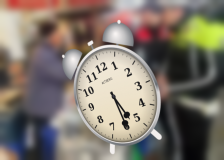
5:30
